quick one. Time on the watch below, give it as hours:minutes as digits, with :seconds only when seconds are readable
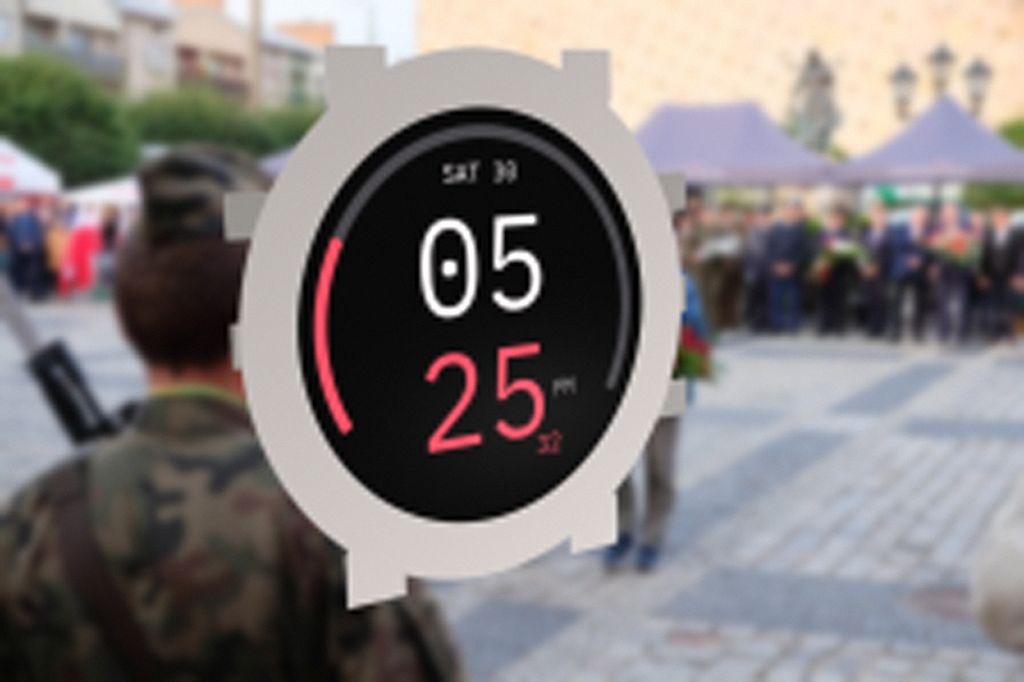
5:25
